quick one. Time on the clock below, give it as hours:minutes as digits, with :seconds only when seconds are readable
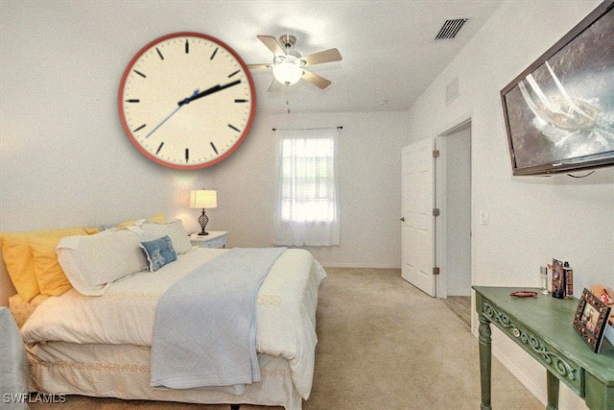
2:11:38
